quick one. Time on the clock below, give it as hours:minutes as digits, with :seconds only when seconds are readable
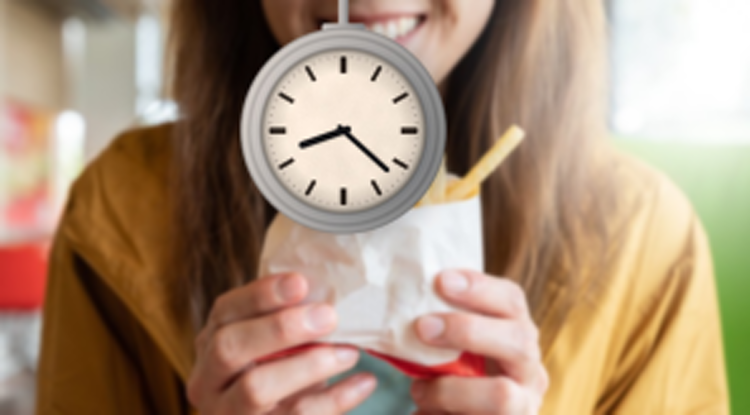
8:22
